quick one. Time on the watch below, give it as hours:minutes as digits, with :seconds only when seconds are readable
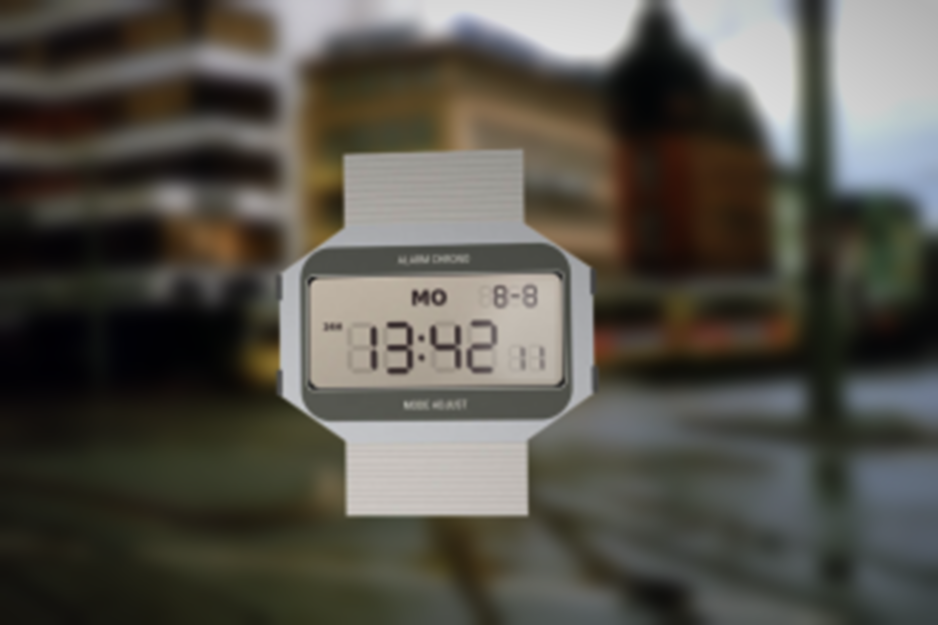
13:42:11
